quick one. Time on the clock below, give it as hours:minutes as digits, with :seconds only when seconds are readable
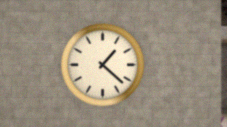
1:22
